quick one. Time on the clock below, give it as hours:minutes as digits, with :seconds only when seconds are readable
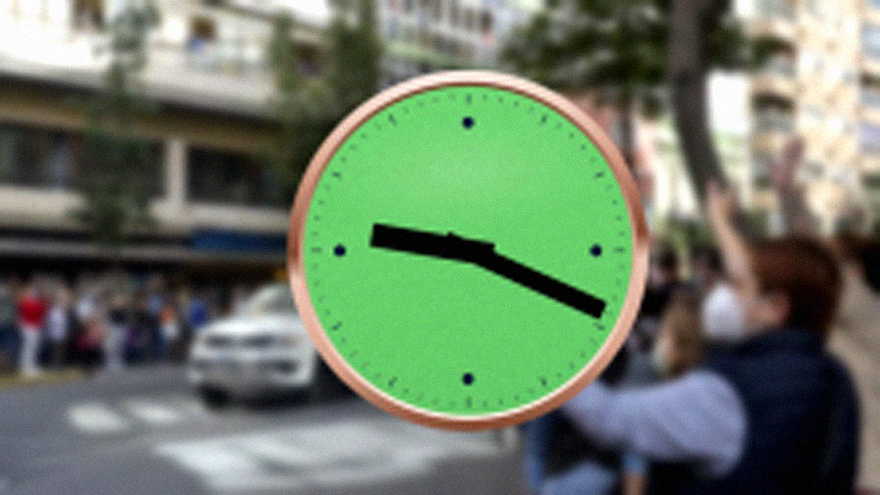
9:19
